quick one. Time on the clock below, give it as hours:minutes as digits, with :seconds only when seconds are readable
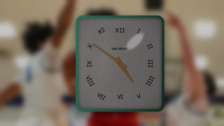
4:51
